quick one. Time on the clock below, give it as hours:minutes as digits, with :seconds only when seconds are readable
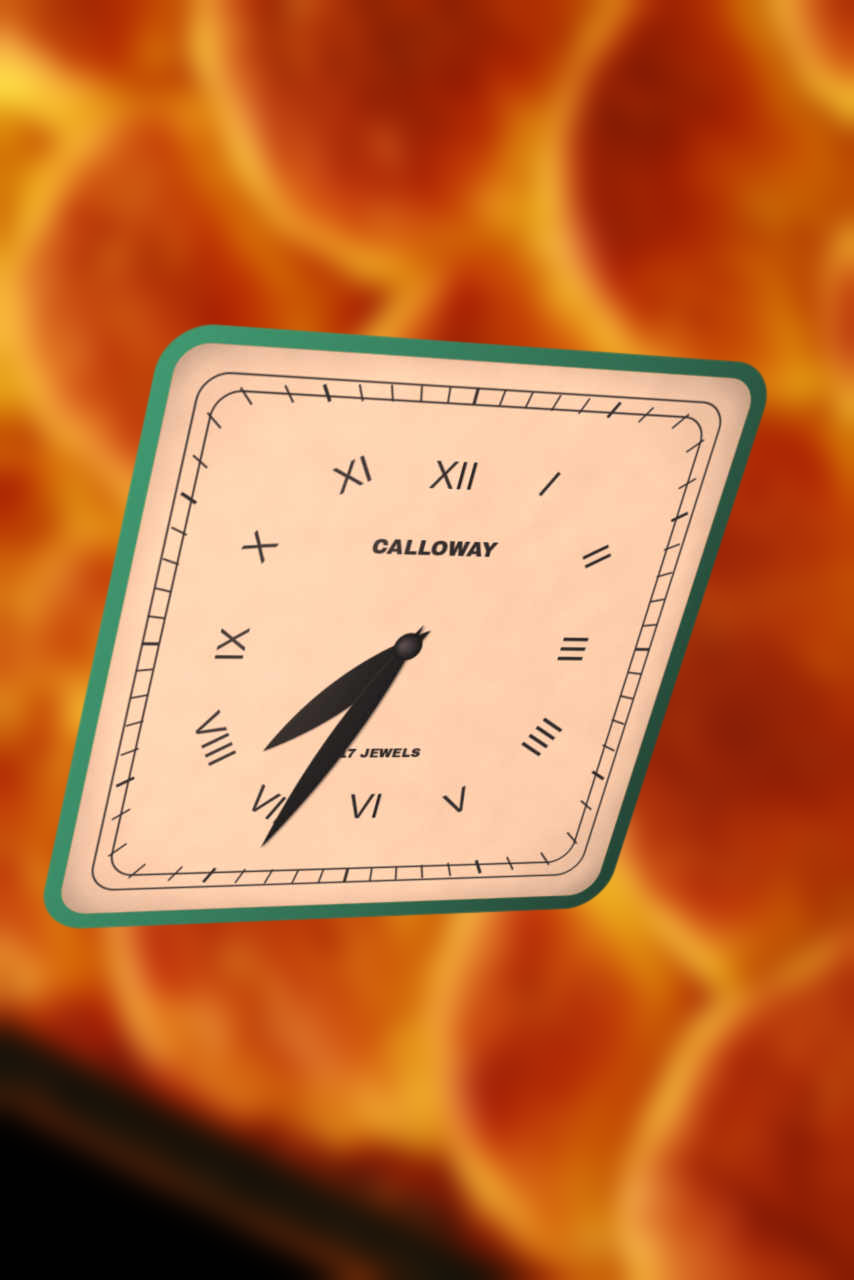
7:34
